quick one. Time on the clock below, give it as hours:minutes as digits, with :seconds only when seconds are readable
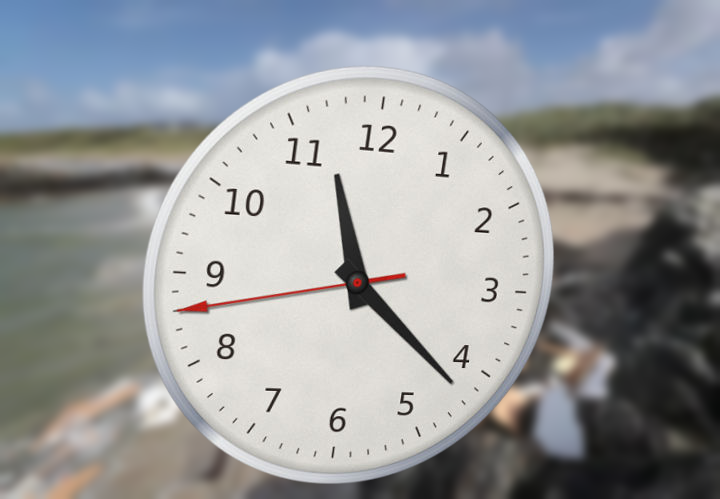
11:21:43
